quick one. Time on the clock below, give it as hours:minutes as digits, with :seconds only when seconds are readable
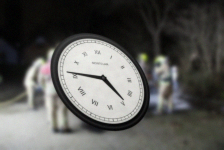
4:46
